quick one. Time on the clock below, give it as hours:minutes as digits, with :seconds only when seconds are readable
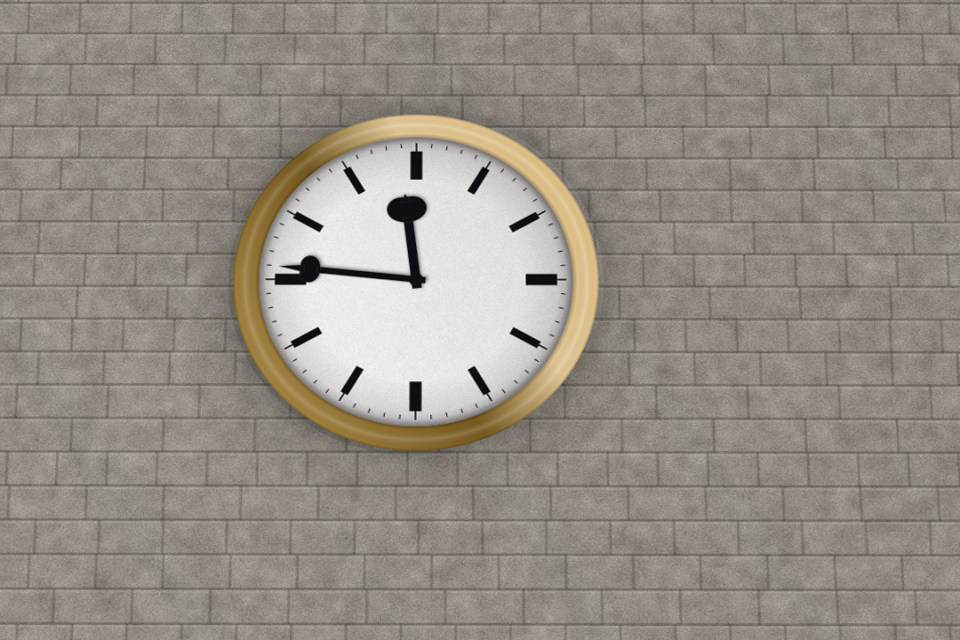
11:46
